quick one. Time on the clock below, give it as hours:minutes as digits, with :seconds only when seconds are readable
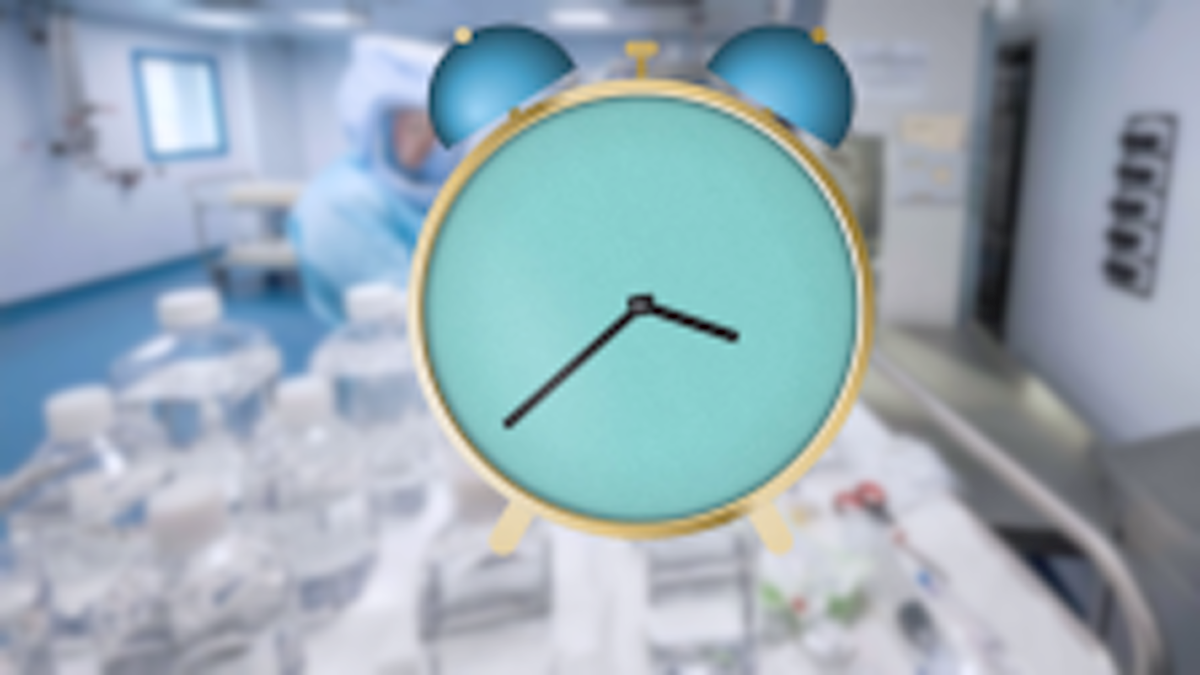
3:38
